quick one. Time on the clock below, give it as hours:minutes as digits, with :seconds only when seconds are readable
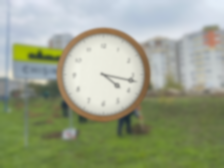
4:17
